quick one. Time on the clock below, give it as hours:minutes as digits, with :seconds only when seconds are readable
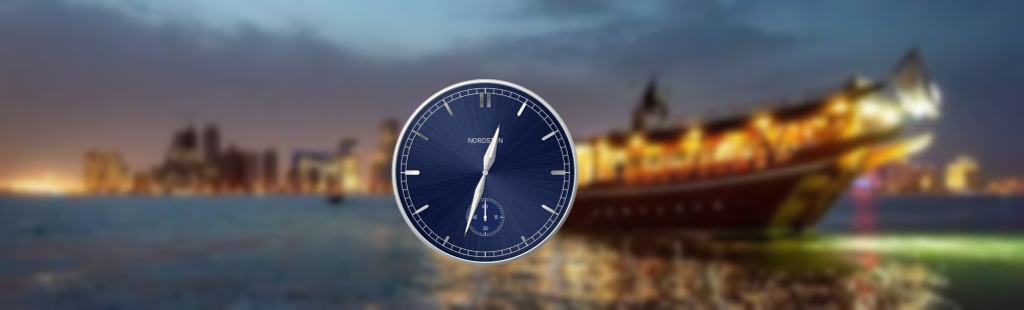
12:33
